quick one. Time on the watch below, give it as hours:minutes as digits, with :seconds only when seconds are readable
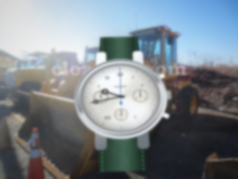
9:43
